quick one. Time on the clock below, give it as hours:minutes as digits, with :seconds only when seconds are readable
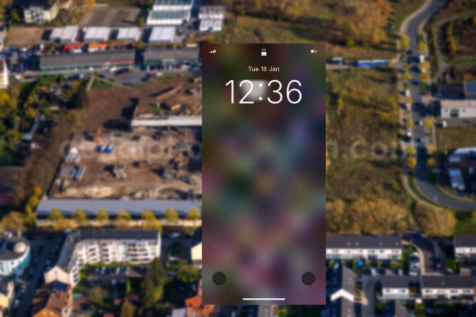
12:36
